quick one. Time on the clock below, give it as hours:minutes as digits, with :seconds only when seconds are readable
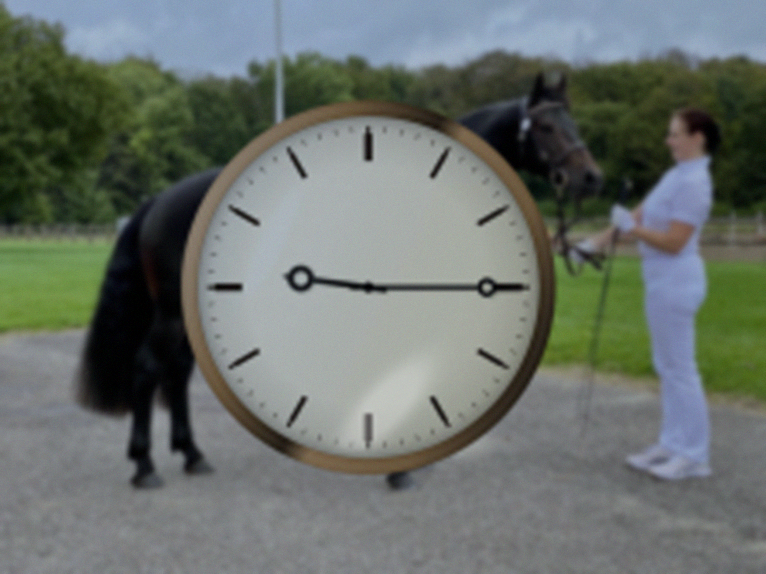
9:15
